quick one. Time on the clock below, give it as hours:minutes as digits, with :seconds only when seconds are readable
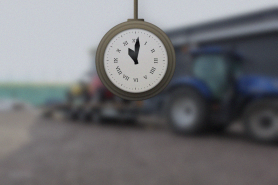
11:01
